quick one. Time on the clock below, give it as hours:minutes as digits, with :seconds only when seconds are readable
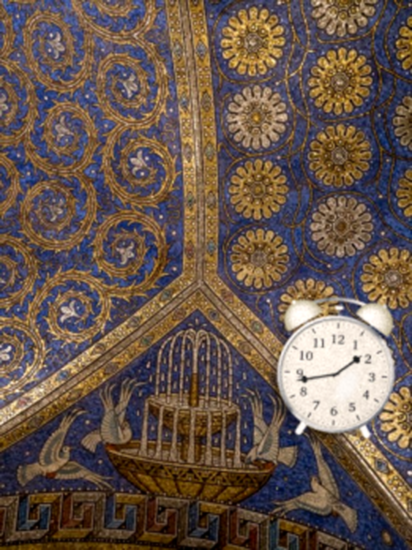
1:43
